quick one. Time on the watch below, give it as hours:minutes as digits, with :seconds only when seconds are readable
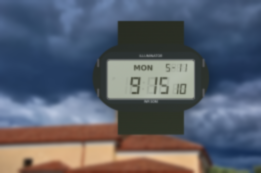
9:15:10
